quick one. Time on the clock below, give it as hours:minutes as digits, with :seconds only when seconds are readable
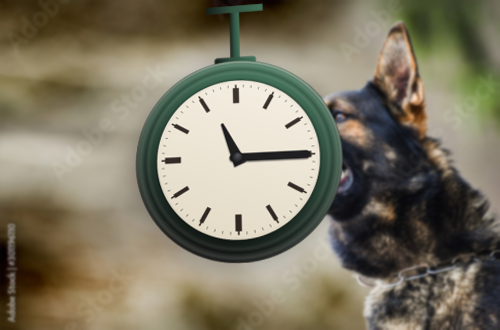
11:15
